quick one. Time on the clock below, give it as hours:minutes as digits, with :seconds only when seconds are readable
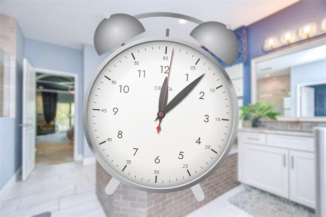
12:07:01
